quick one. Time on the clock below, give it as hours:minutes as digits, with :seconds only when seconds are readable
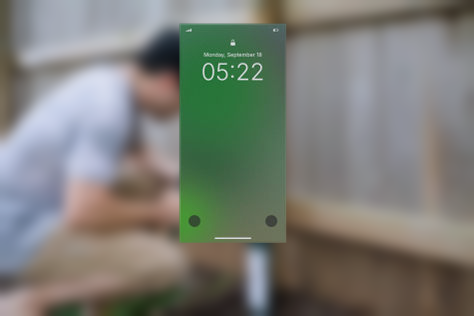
5:22
